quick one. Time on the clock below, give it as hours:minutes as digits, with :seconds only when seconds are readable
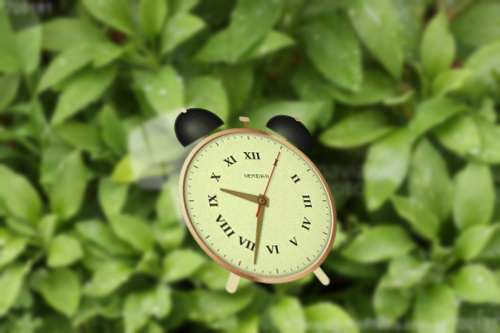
9:33:05
